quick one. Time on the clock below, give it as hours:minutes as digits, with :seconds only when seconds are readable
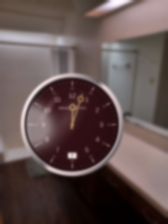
12:03
